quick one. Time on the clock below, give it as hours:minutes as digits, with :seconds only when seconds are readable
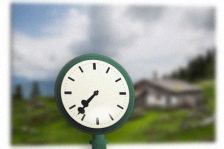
7:37
